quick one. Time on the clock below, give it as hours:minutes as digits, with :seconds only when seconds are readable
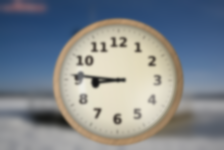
8:46
